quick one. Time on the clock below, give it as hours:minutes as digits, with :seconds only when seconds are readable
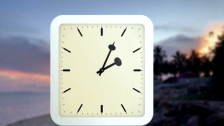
2:04
